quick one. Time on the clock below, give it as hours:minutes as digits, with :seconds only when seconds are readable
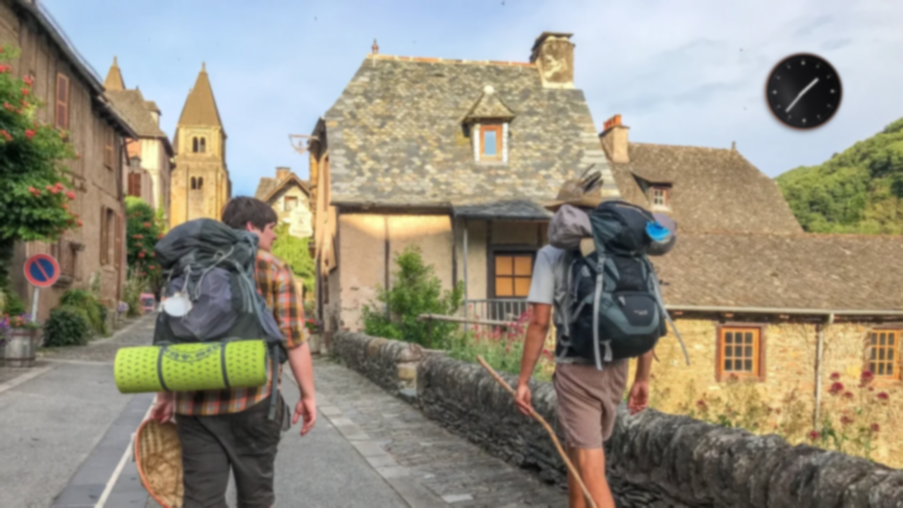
1:37
